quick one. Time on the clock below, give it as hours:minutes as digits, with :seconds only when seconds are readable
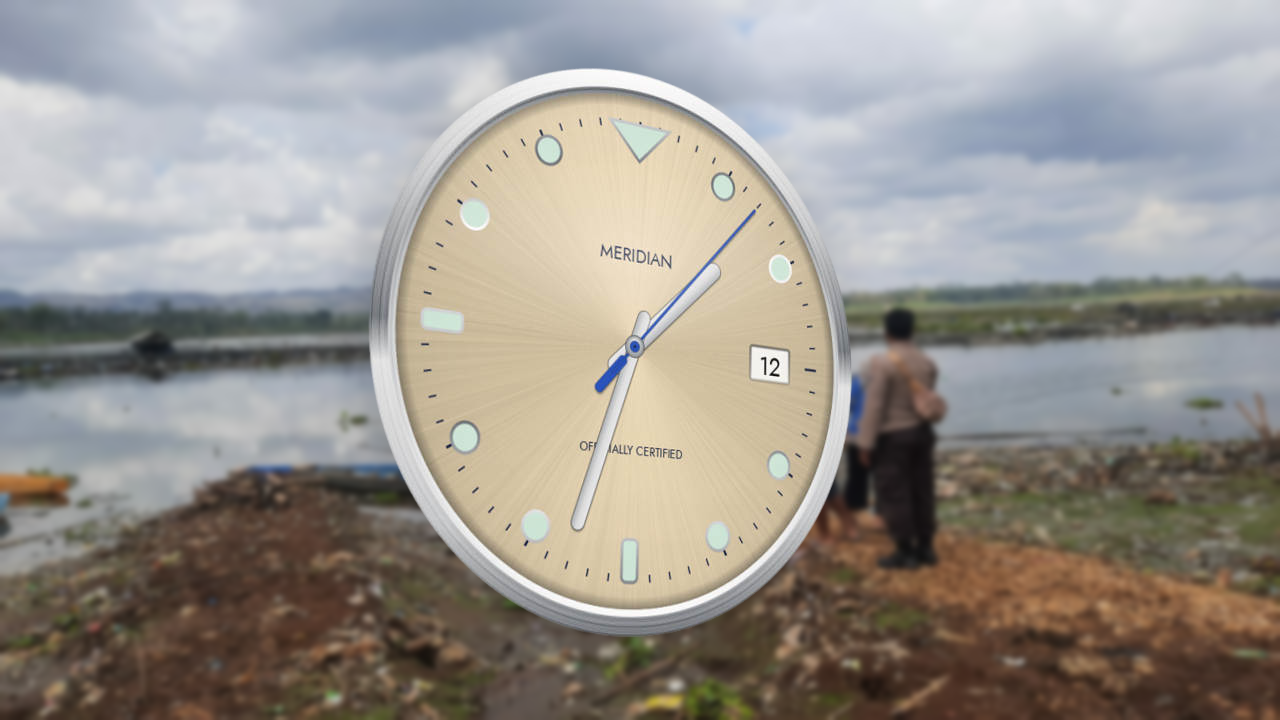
1:33:07
